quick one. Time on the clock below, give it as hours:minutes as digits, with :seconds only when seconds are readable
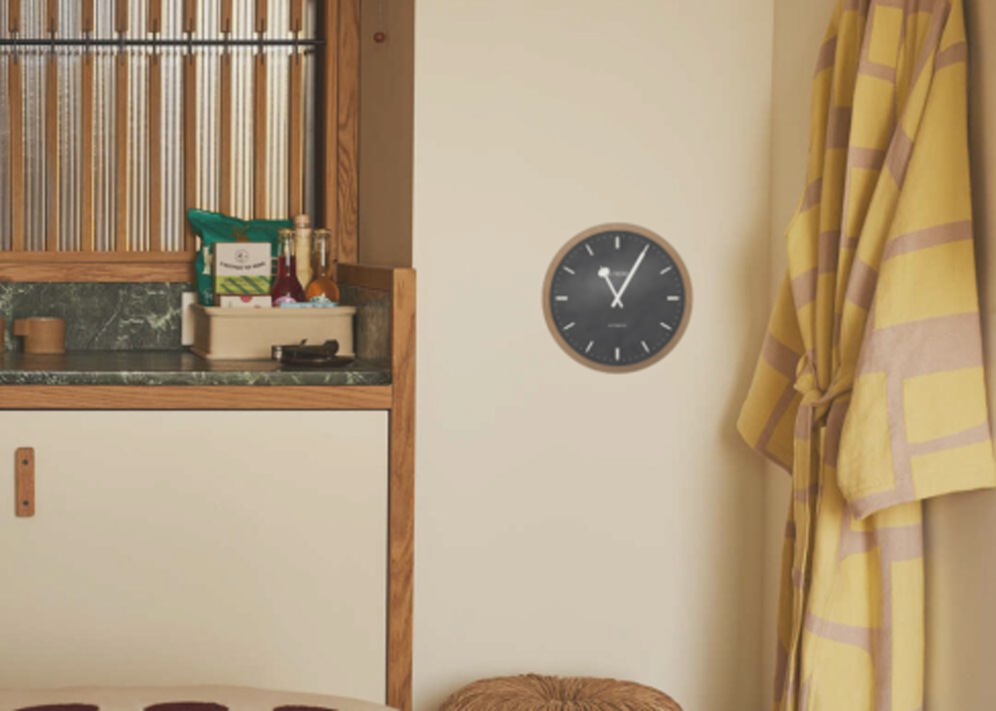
11:05
